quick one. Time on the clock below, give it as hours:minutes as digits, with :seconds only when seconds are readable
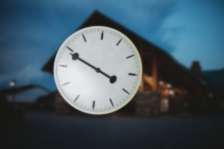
3:49
